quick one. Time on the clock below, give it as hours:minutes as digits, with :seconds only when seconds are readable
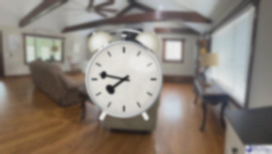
7:47
